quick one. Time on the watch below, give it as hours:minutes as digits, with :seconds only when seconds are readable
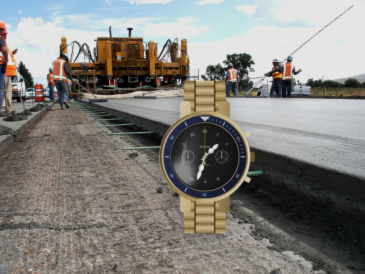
1:33
